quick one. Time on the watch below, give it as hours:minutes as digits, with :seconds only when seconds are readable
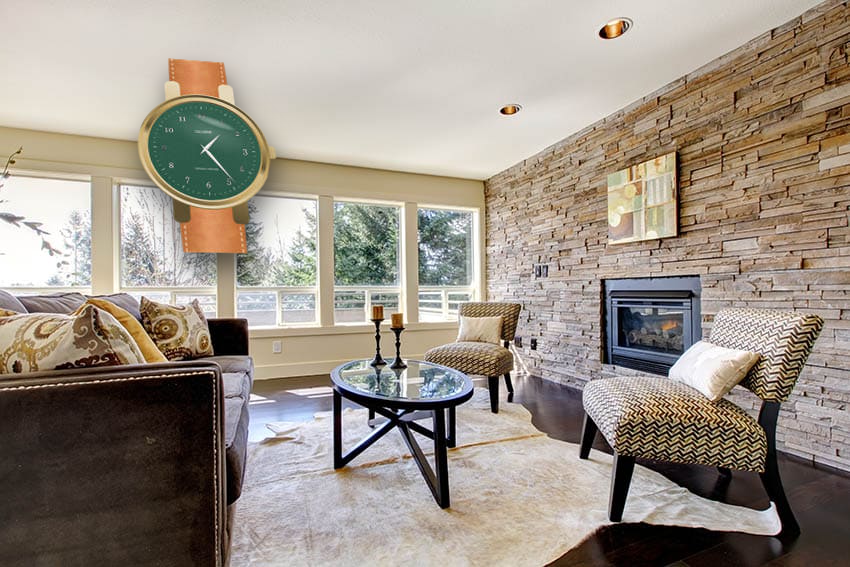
1:24
